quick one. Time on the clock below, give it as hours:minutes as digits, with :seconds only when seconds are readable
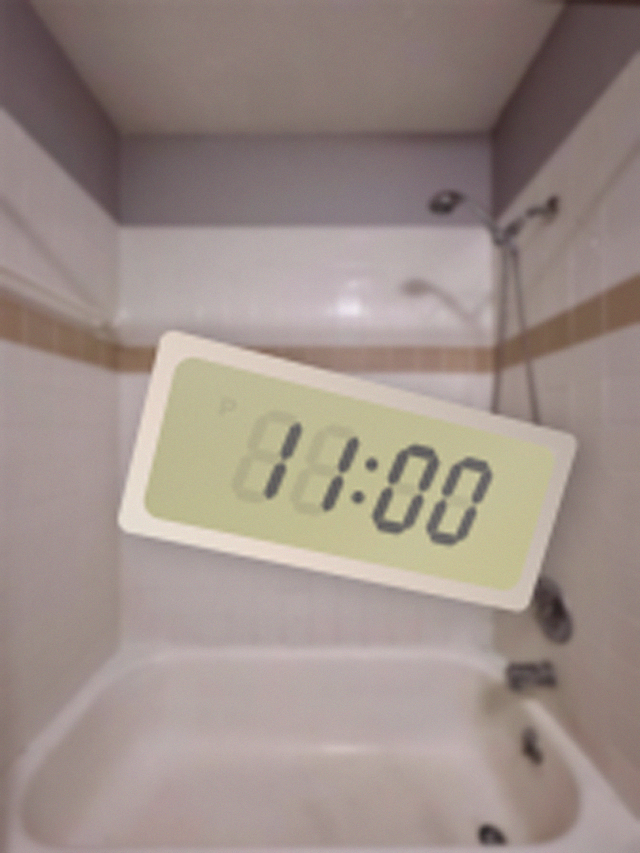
11:00
